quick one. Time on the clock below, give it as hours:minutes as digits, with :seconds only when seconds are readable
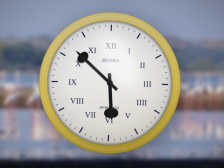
5:52
